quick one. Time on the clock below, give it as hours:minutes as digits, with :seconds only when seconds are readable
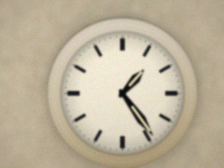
1:24
